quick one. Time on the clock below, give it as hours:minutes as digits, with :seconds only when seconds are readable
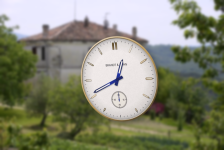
12:41
